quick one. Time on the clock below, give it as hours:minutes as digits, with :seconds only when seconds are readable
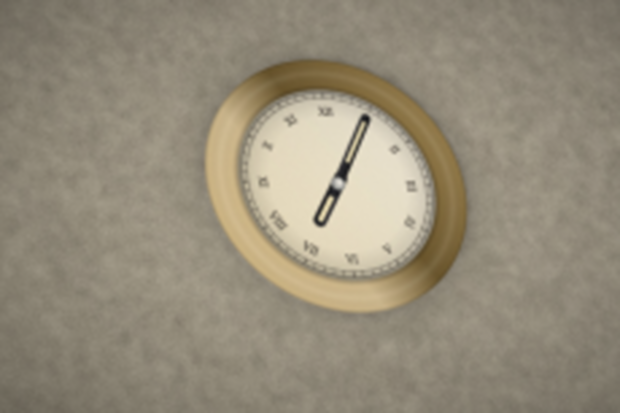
7:05
